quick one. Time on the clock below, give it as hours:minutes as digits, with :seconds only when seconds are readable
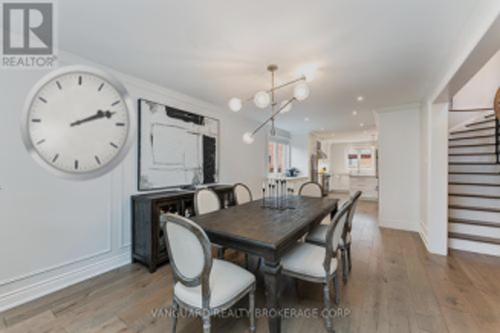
2:12
